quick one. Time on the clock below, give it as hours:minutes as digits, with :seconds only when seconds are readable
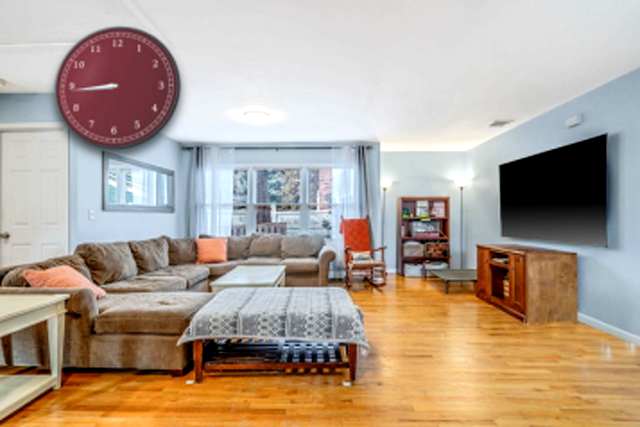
8:44
